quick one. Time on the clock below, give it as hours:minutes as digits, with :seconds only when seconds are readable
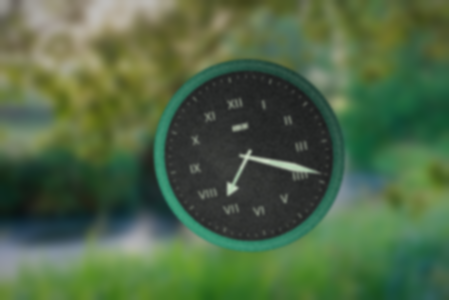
7:19
